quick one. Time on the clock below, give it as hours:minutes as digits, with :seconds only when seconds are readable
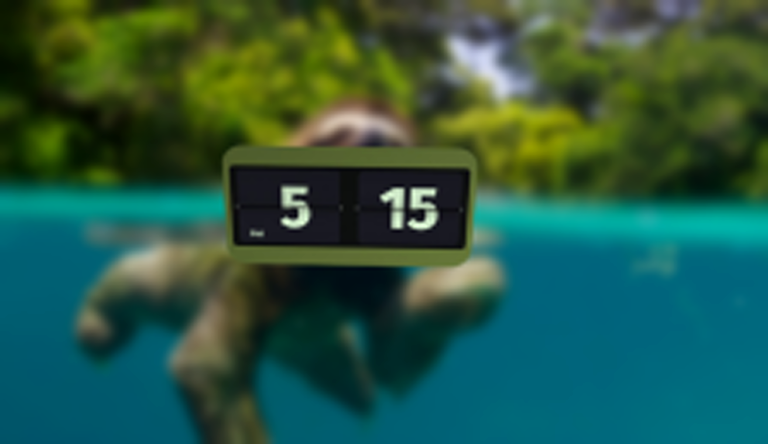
5:15
